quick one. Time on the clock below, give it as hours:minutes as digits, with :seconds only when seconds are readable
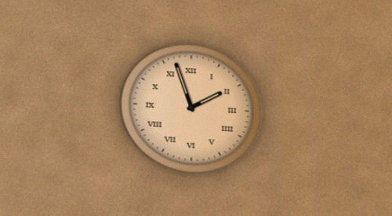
1:57
